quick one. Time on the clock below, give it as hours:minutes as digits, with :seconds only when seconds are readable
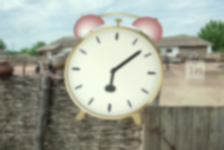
6:08
